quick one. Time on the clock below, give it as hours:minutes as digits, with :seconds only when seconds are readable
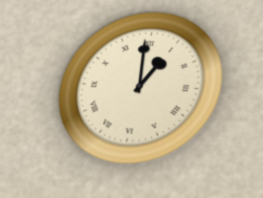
12:59
